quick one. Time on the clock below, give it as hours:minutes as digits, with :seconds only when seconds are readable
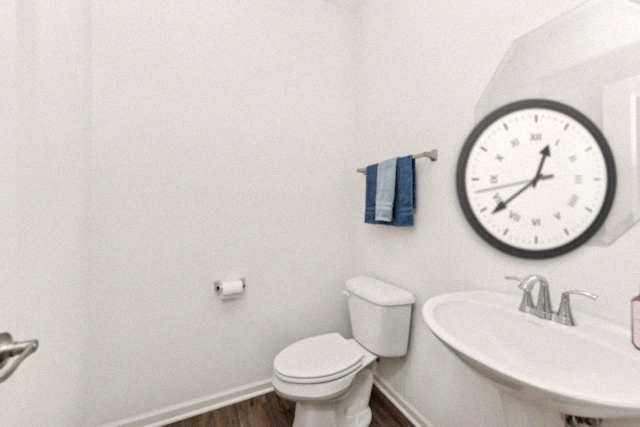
12:38:43
